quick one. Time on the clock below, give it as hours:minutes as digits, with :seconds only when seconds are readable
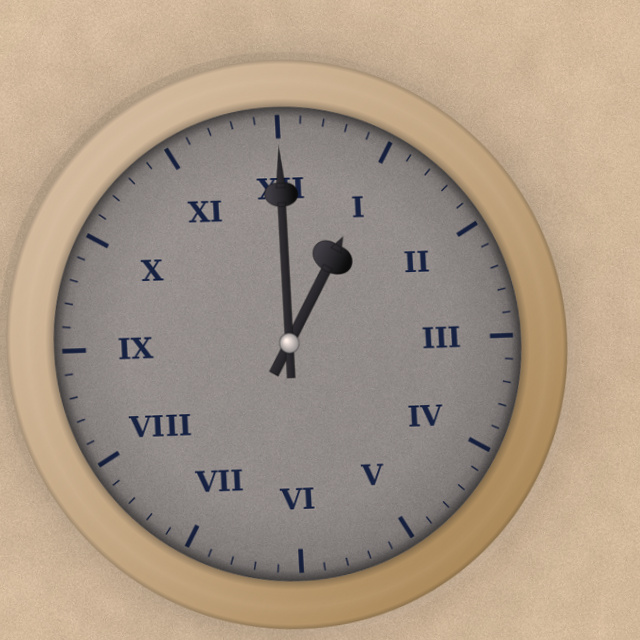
1:00
